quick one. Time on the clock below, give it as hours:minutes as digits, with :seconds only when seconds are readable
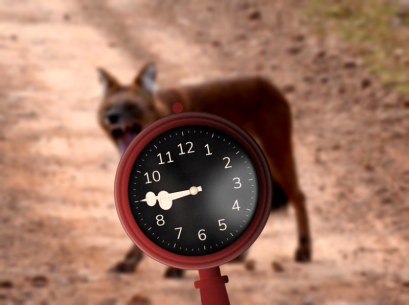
8:45
